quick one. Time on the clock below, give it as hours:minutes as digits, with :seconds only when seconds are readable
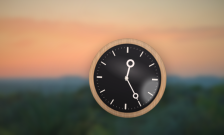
12:25
